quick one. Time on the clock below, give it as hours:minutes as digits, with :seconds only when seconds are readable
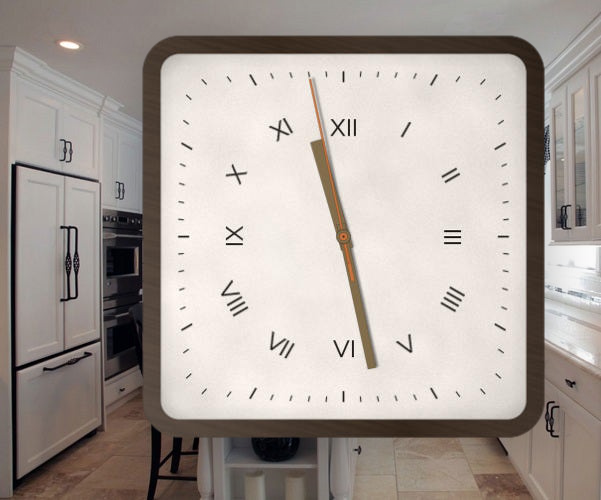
11:27:58
